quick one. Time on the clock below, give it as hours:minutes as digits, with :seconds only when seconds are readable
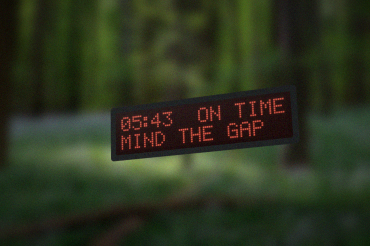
5:43
